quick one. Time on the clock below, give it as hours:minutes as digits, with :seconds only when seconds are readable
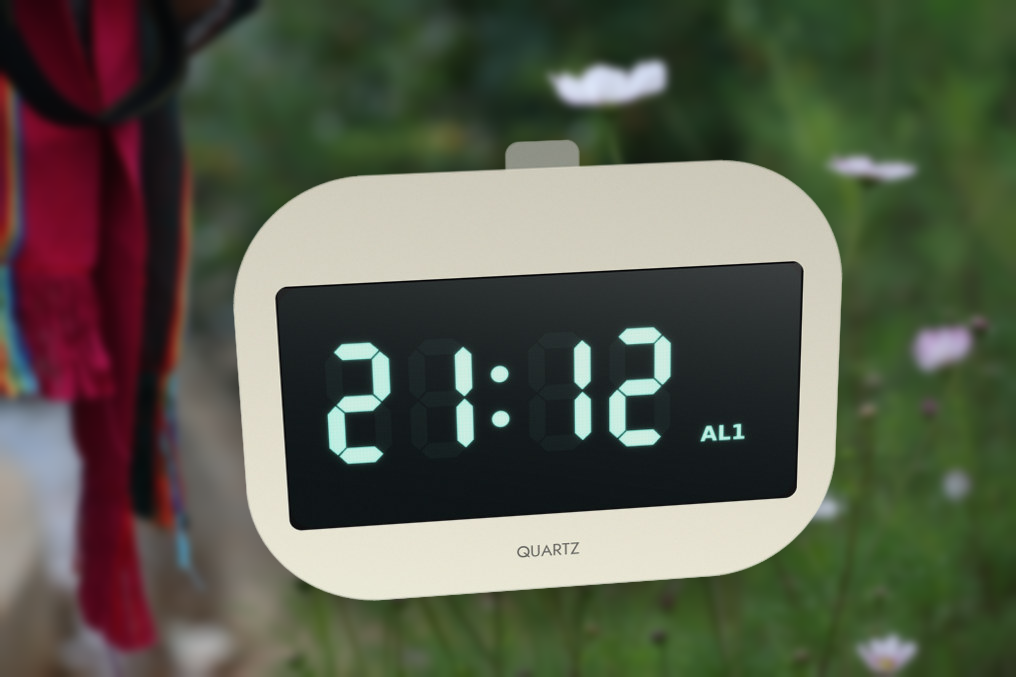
21:12
